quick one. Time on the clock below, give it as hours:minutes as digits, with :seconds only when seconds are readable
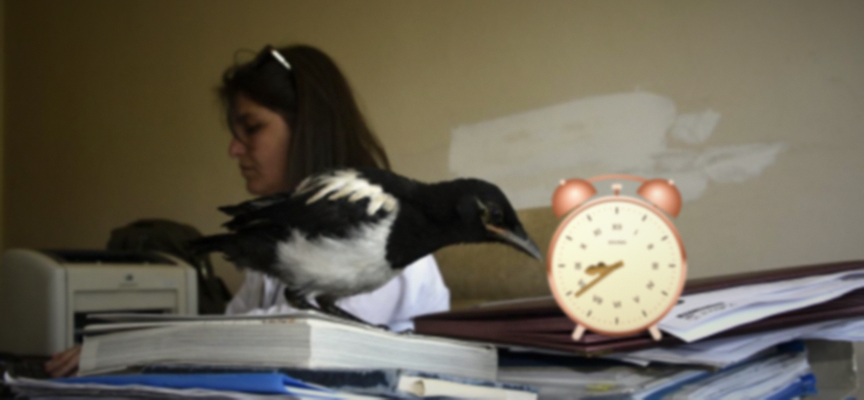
8:39
